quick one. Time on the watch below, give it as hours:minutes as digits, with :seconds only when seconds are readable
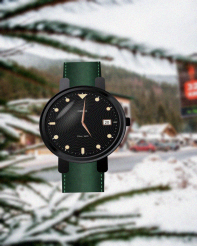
5:01
